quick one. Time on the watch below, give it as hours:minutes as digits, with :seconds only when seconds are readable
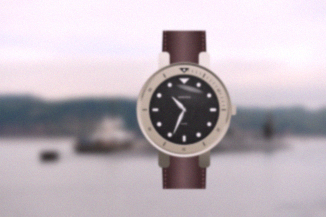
10:34
